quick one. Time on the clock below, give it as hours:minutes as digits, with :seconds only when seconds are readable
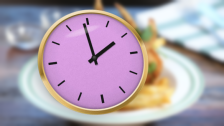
1:59
